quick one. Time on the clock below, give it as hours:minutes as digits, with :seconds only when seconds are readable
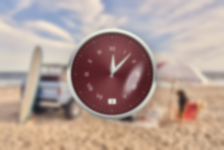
12:07
